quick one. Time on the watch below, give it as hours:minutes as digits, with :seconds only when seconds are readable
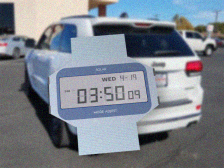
3:50:09
